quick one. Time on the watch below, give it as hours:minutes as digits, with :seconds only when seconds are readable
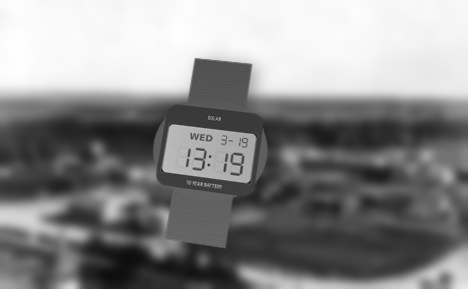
13:19
